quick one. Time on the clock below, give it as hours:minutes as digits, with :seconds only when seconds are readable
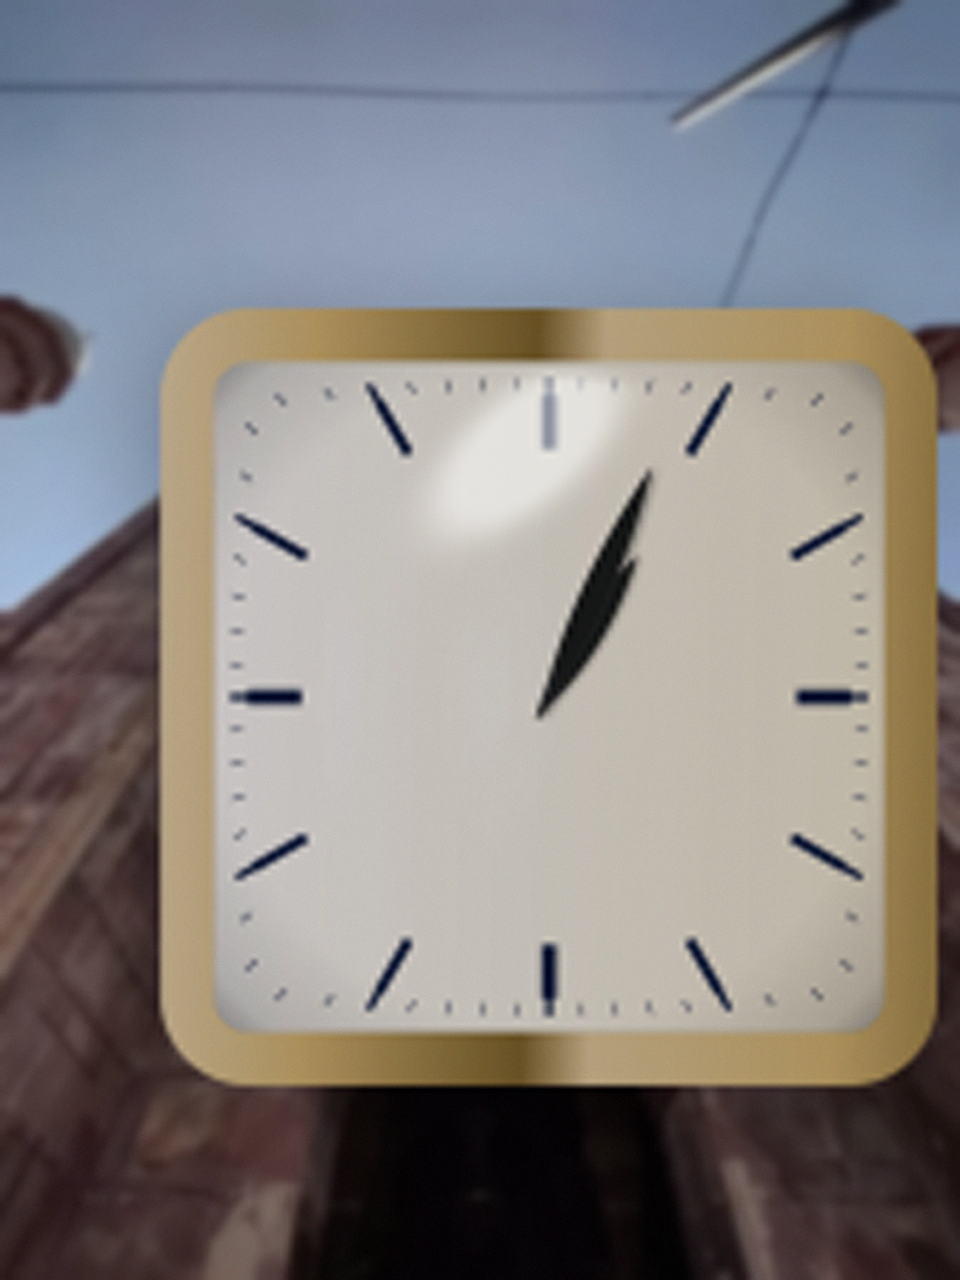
1:04
